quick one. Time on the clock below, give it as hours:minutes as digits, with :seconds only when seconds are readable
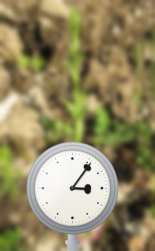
3:06
